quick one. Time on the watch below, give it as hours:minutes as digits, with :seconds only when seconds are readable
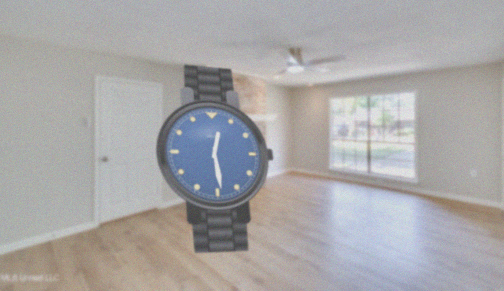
12:29
